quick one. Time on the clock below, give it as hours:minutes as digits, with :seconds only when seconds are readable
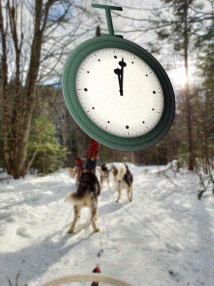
12:02
